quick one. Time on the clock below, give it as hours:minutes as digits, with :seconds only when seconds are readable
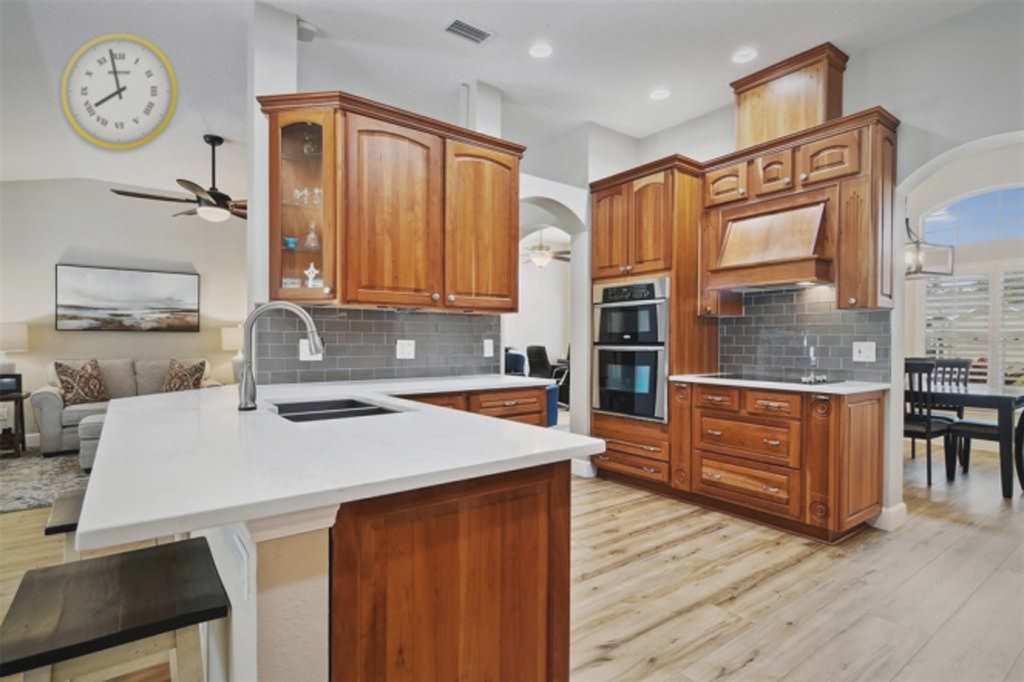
7:58
